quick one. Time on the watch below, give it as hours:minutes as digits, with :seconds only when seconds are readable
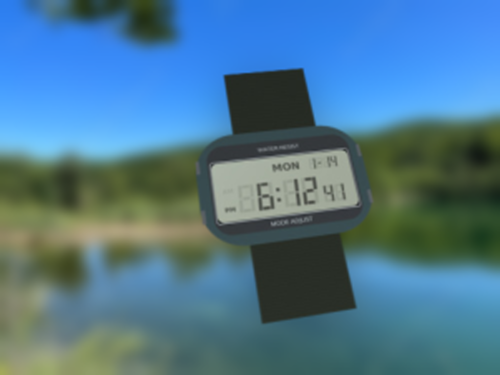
6:12:41
